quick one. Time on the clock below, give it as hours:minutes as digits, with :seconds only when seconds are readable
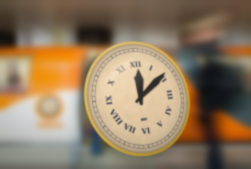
12:09
